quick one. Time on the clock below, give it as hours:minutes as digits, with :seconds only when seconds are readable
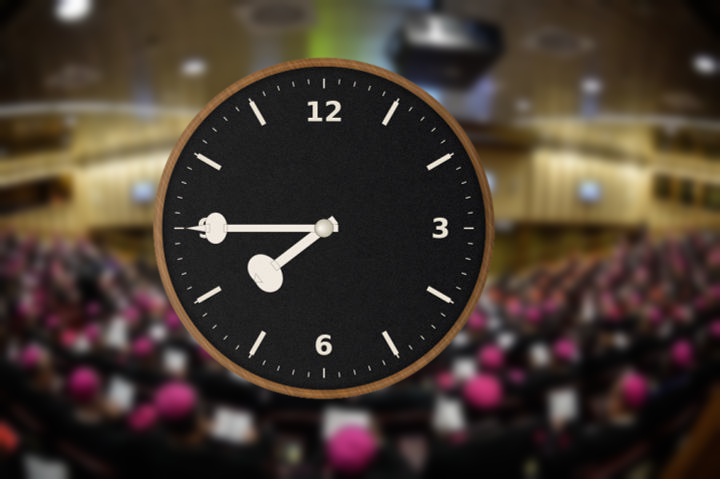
7:45
